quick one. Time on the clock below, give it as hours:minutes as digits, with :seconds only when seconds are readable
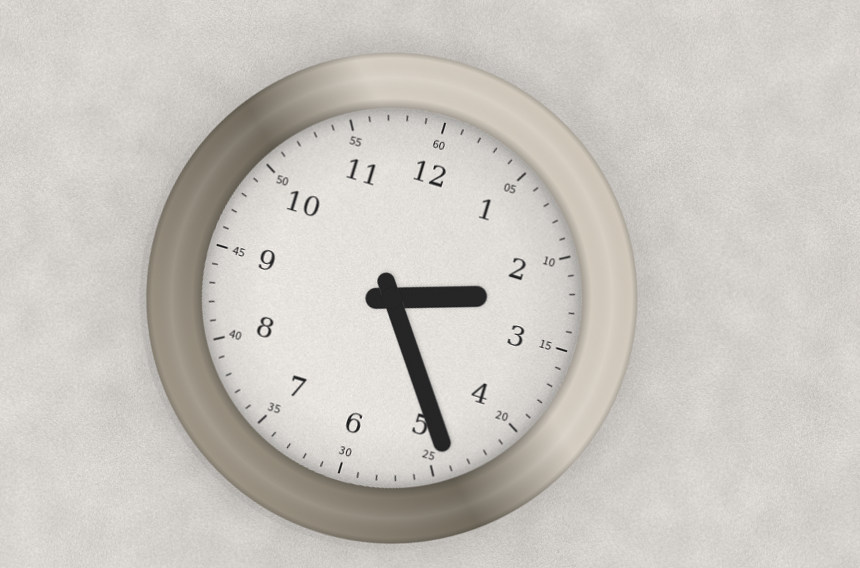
2:24
